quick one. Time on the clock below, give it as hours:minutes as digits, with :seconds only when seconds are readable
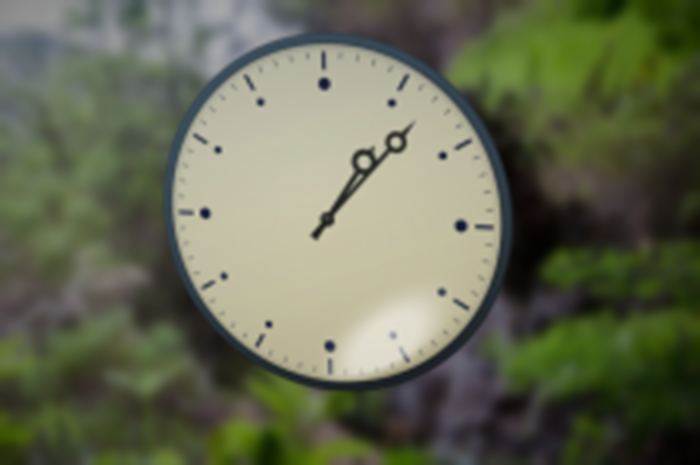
1:07
